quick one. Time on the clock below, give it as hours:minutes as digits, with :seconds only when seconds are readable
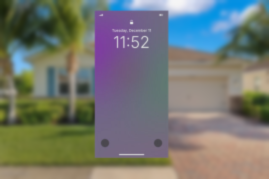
11:52
